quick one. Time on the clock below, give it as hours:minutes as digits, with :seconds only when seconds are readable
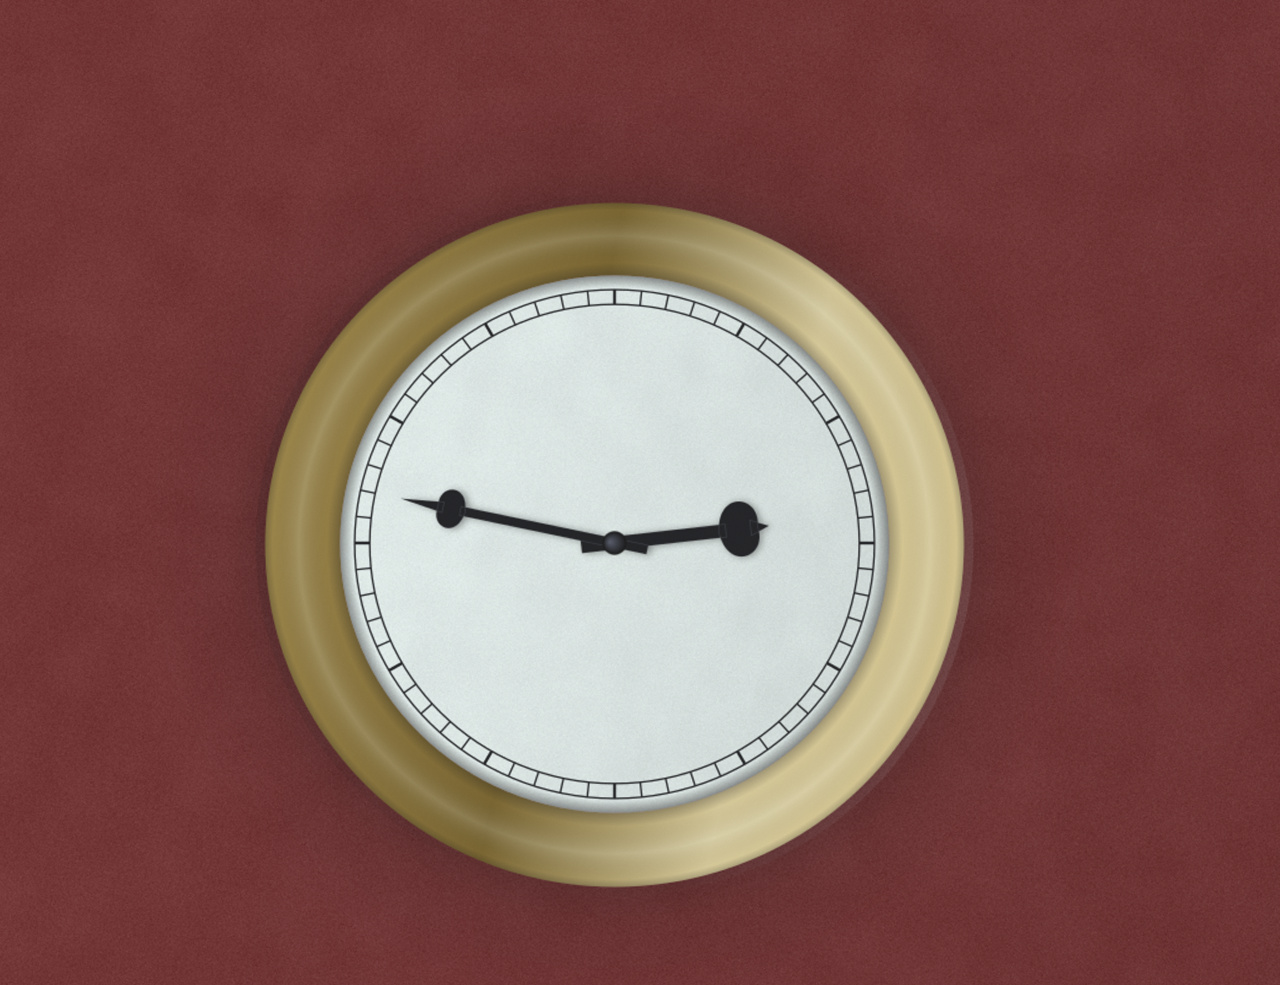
2:47
